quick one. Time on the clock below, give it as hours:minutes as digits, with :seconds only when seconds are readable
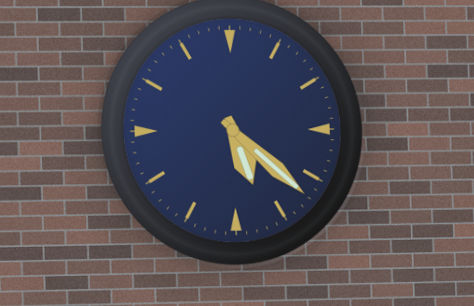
5:22
